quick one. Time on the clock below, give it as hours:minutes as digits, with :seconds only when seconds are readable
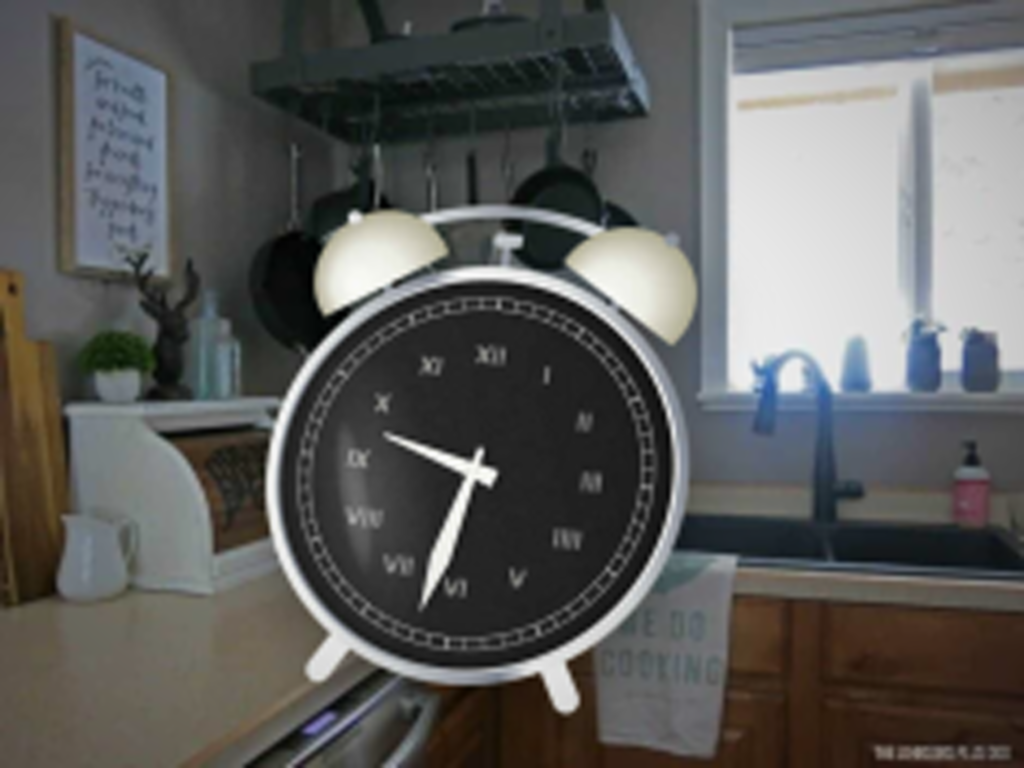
9:32
